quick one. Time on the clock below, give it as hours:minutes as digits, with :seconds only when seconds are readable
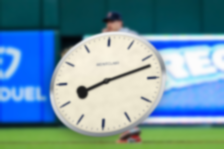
8:12
